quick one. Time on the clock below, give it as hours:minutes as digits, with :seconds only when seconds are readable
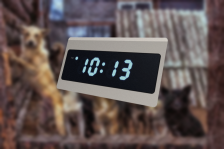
10:13
